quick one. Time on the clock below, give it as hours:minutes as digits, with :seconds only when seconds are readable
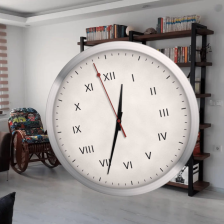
12:33:58
